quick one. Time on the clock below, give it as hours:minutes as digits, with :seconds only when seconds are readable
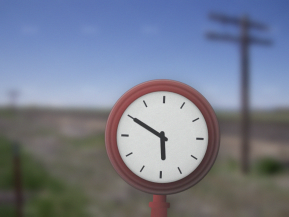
5:50
